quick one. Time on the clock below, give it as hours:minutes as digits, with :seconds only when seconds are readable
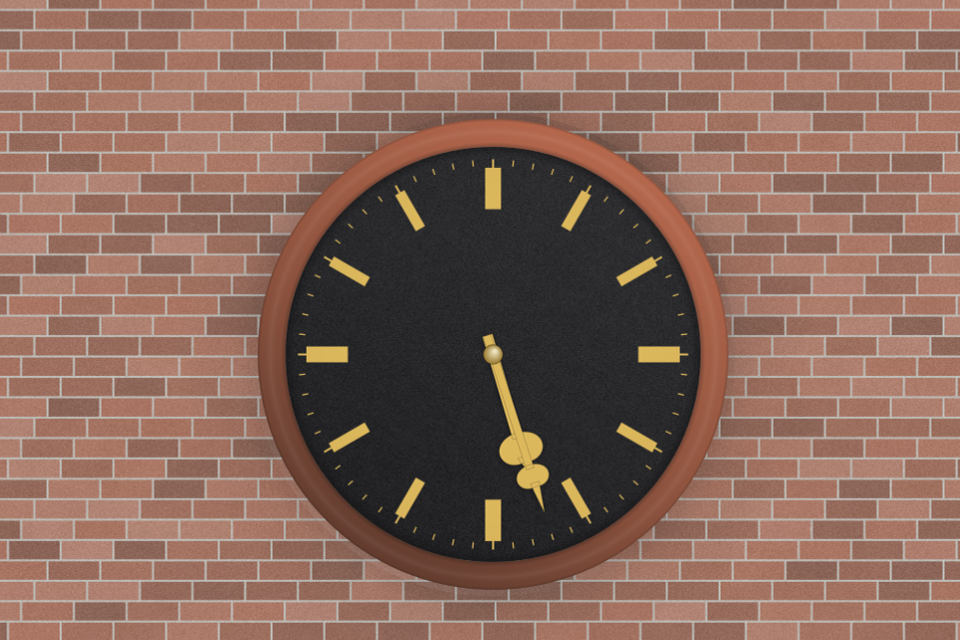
5:27
